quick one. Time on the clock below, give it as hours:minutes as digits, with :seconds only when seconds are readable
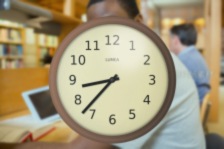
8:37
